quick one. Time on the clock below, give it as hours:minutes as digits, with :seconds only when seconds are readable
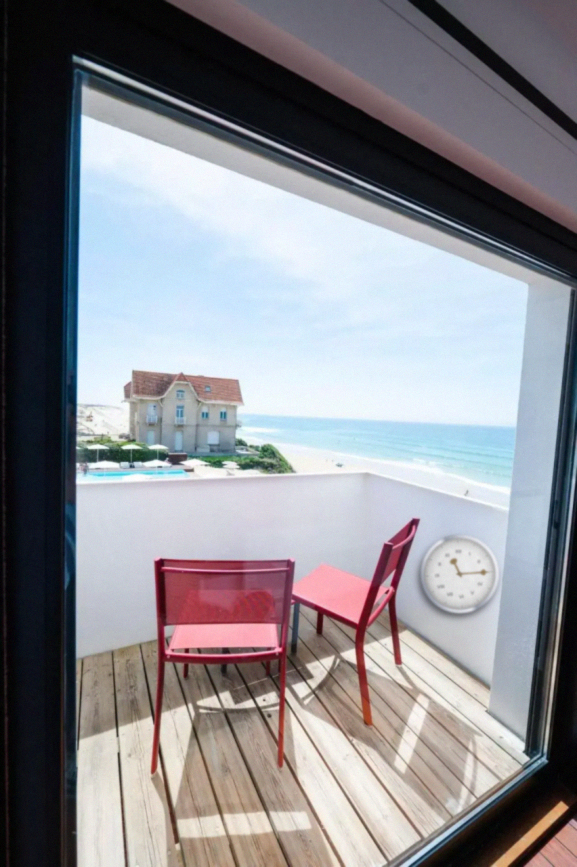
11:15
